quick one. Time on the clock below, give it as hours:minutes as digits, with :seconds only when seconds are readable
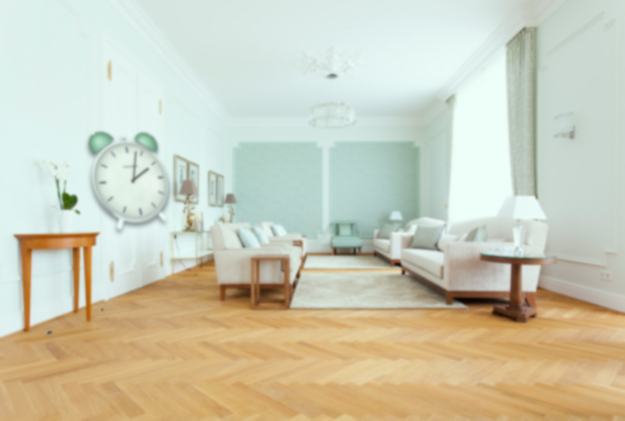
2:03
